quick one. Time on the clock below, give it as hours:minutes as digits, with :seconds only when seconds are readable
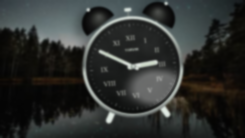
2:50
